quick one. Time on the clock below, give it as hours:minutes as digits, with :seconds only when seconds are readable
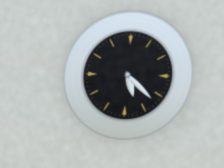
5:22
